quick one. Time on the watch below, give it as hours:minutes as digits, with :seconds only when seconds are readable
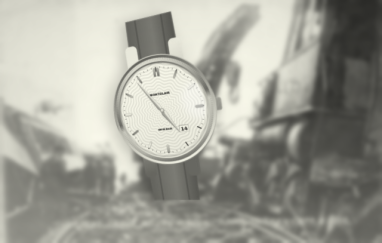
4:54
